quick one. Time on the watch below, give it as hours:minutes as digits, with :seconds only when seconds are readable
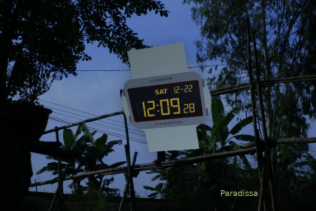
12:09:28
